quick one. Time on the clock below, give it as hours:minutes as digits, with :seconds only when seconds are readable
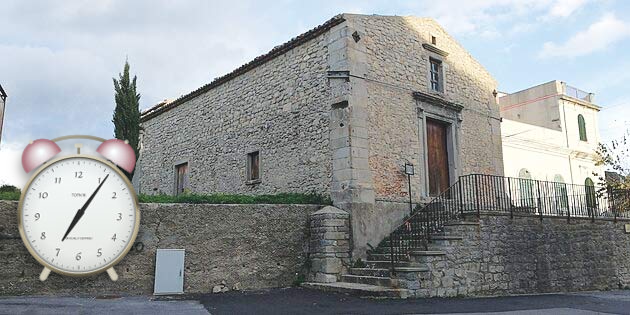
7:06
